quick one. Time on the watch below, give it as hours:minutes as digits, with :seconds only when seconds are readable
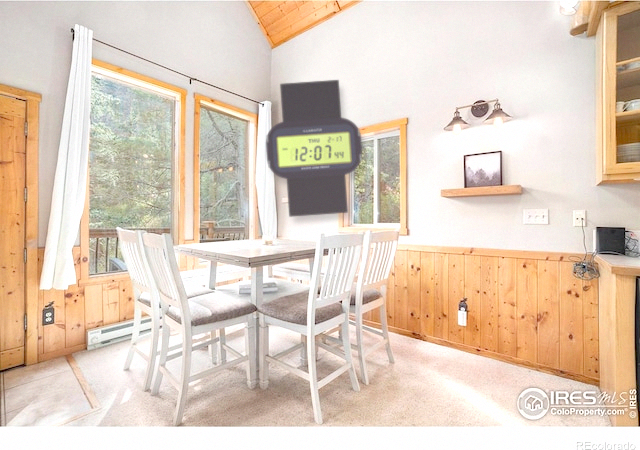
12:07
